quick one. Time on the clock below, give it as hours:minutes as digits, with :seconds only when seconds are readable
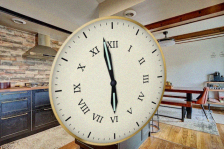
5:58
